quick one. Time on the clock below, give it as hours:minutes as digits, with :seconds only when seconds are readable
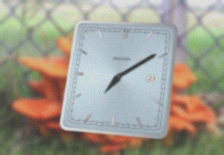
7:09
